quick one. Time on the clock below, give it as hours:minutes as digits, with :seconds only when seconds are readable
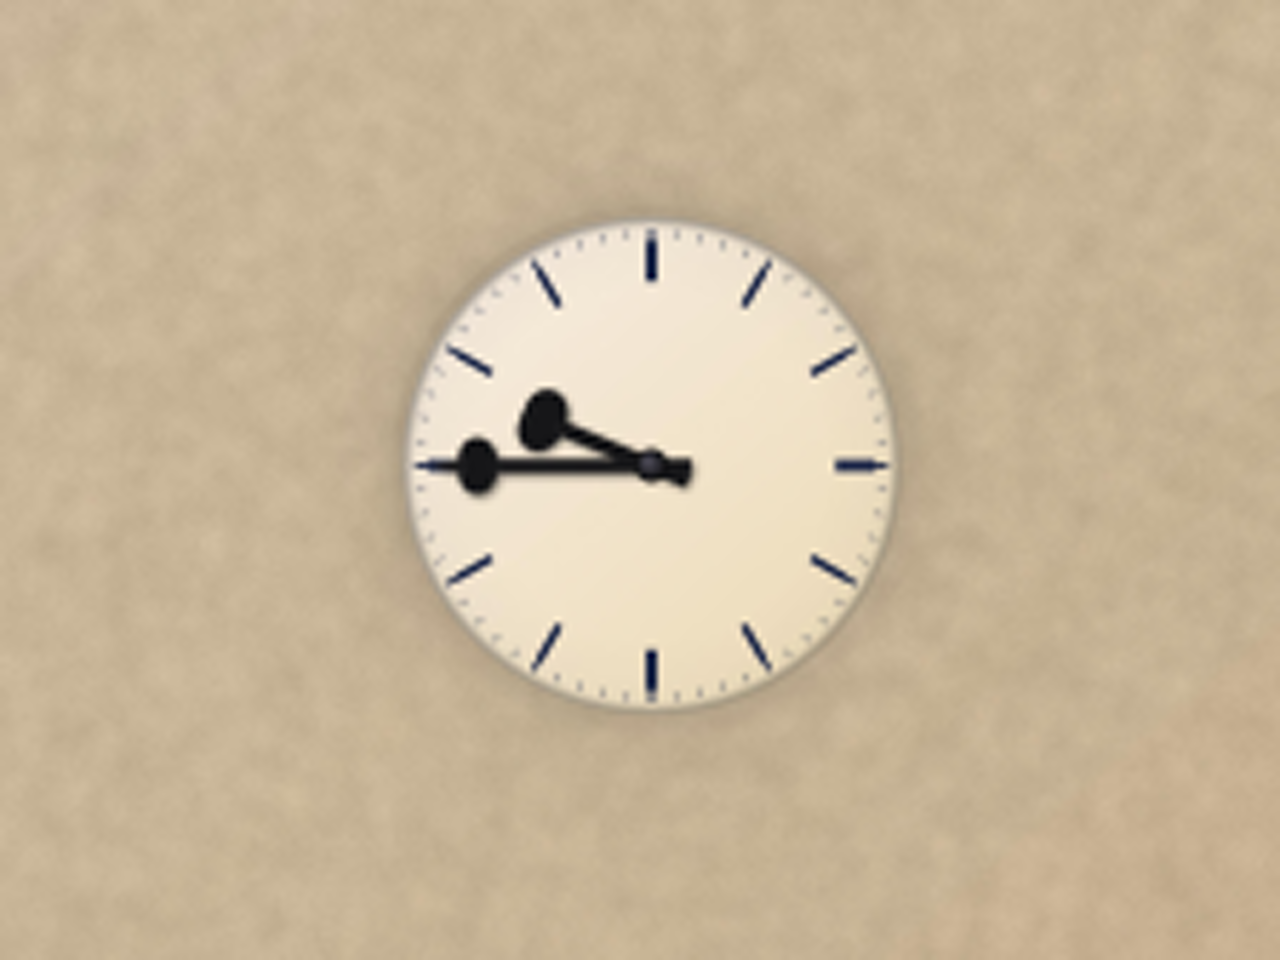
9:45
